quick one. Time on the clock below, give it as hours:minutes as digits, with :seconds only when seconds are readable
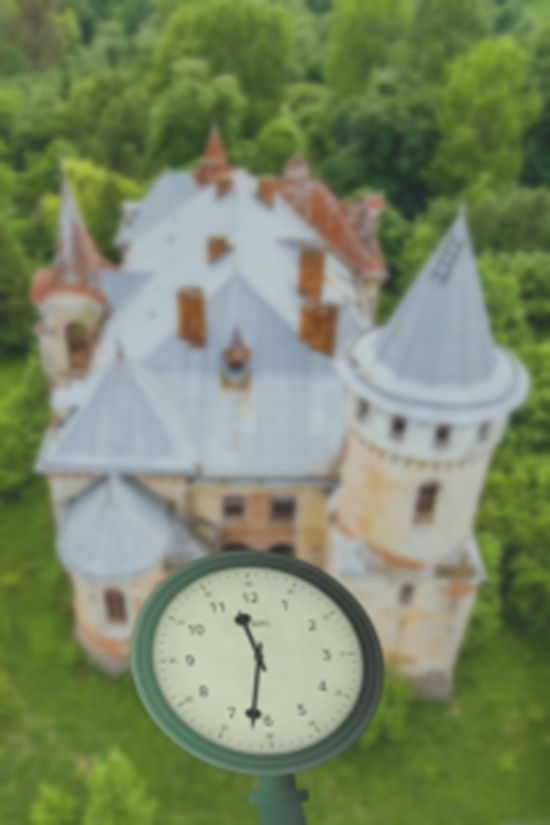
11:32
